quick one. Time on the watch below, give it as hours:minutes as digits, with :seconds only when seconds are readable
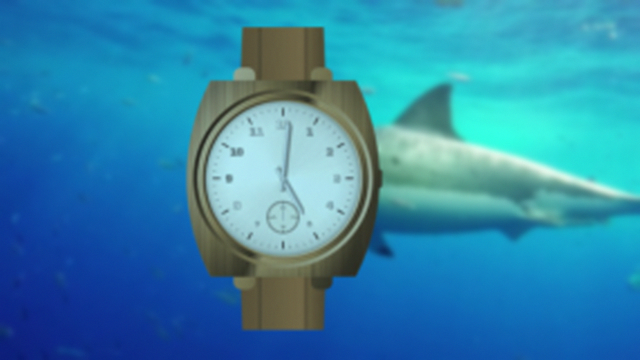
5:01
